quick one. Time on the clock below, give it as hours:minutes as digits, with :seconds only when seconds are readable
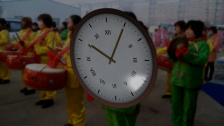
10:05
